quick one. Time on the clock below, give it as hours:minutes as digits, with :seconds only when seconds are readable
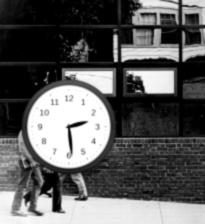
2:29
